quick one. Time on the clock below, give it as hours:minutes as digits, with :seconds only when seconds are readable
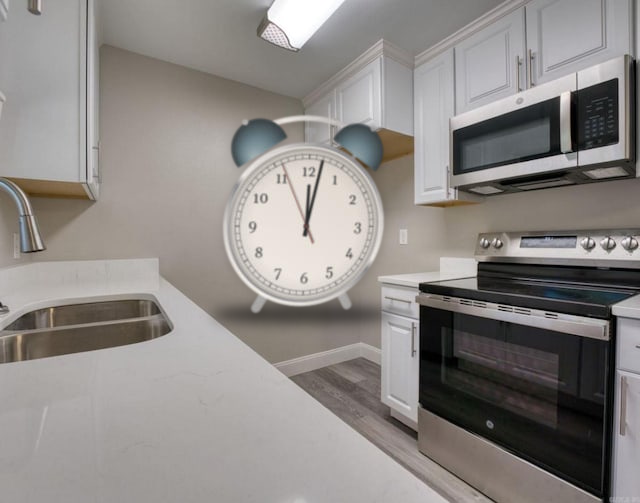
12:01:56
